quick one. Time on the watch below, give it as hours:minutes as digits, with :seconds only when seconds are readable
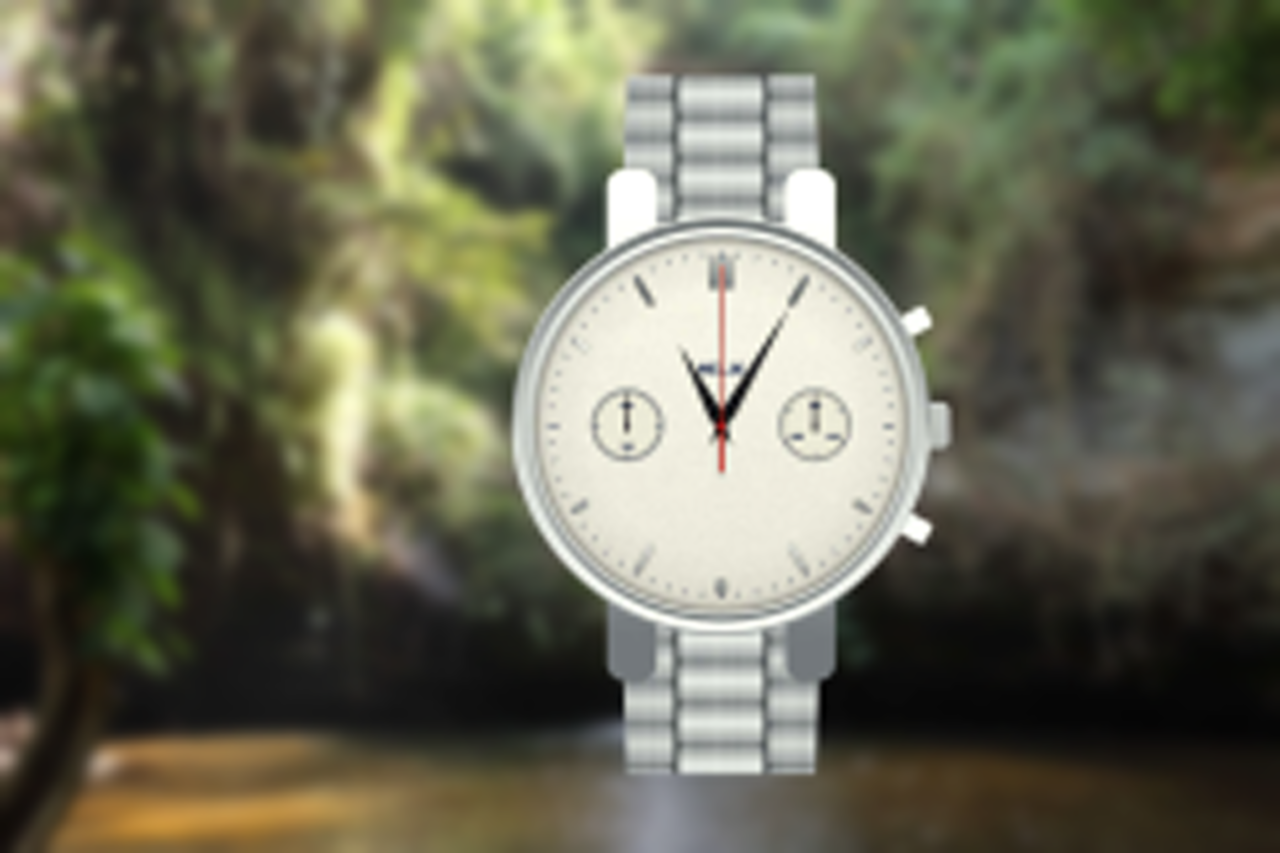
11:05
